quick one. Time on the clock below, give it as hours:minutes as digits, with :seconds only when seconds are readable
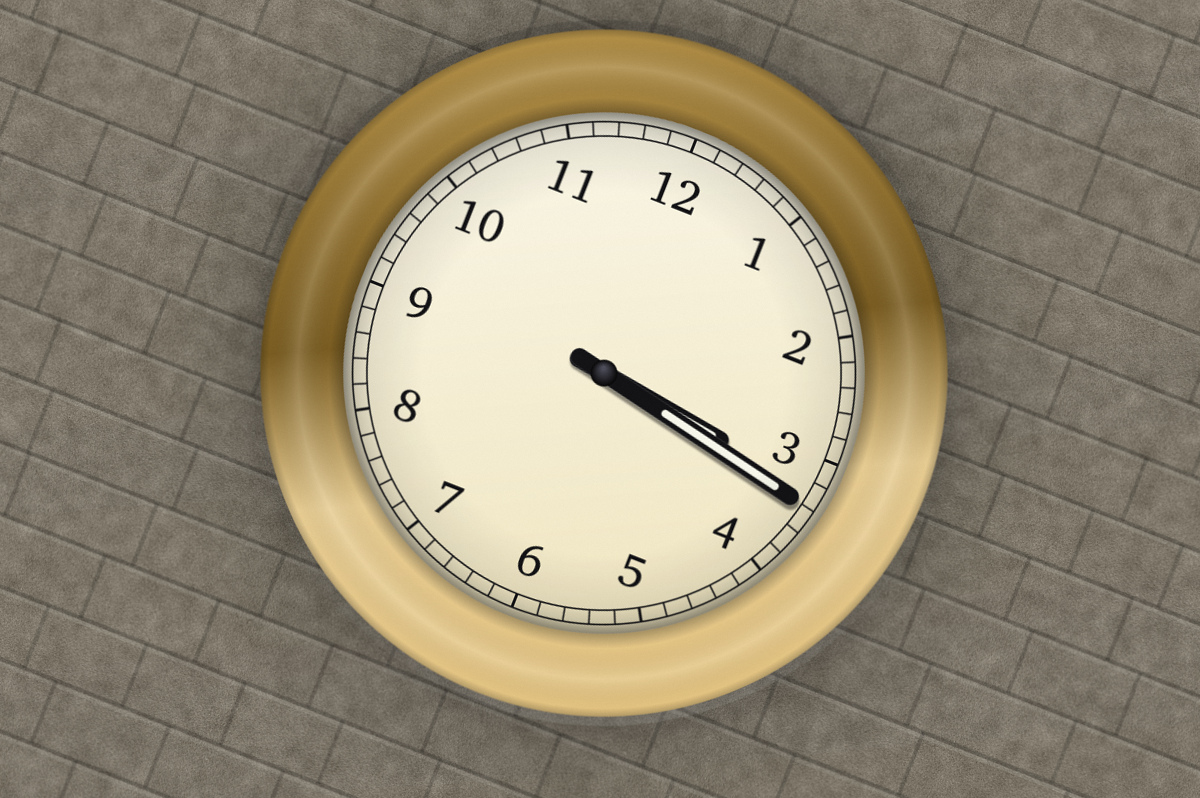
3:17
